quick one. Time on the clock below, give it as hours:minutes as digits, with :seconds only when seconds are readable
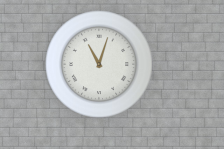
11:03
